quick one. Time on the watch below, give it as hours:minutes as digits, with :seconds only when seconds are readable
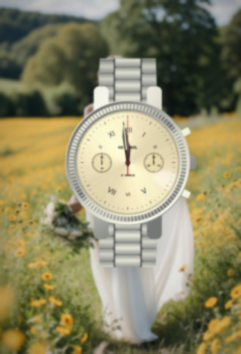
11:59
